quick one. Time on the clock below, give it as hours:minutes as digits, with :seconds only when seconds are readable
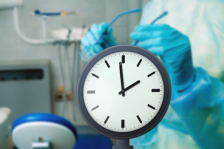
1:59
